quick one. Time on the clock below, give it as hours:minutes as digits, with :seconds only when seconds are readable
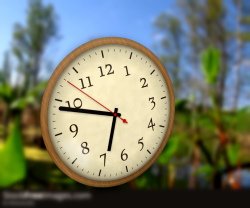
6:48:53
